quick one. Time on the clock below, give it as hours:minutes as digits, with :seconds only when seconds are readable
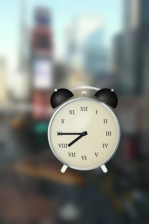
7:45
